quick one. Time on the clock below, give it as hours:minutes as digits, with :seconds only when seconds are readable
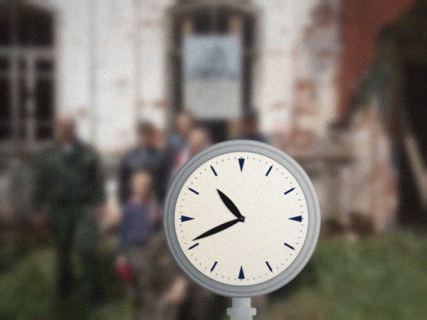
10:41
